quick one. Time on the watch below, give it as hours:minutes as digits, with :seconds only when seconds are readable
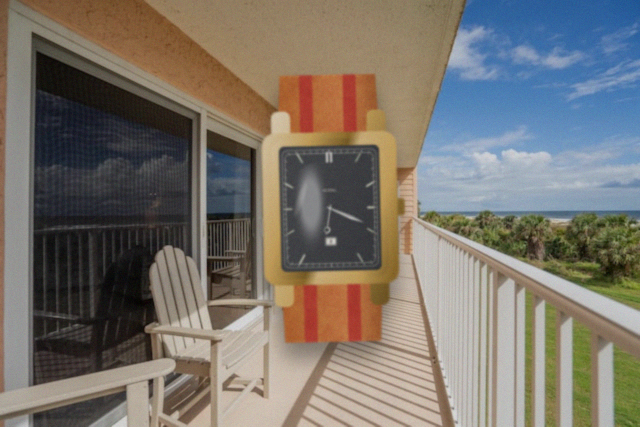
6:19
